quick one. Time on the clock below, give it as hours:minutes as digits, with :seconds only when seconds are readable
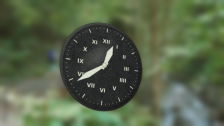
12:39
